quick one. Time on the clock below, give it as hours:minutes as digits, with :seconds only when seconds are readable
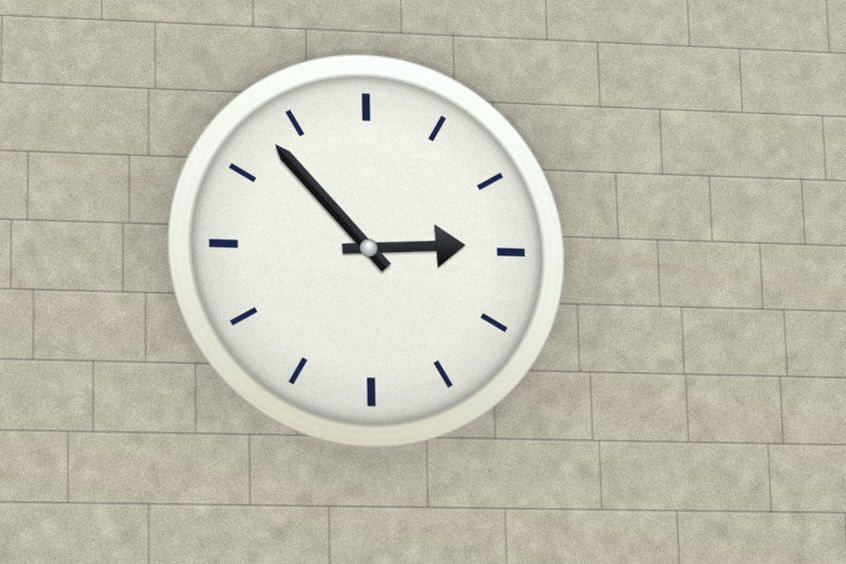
2:53
